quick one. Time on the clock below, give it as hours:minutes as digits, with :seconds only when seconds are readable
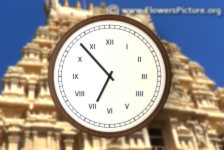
6:53
